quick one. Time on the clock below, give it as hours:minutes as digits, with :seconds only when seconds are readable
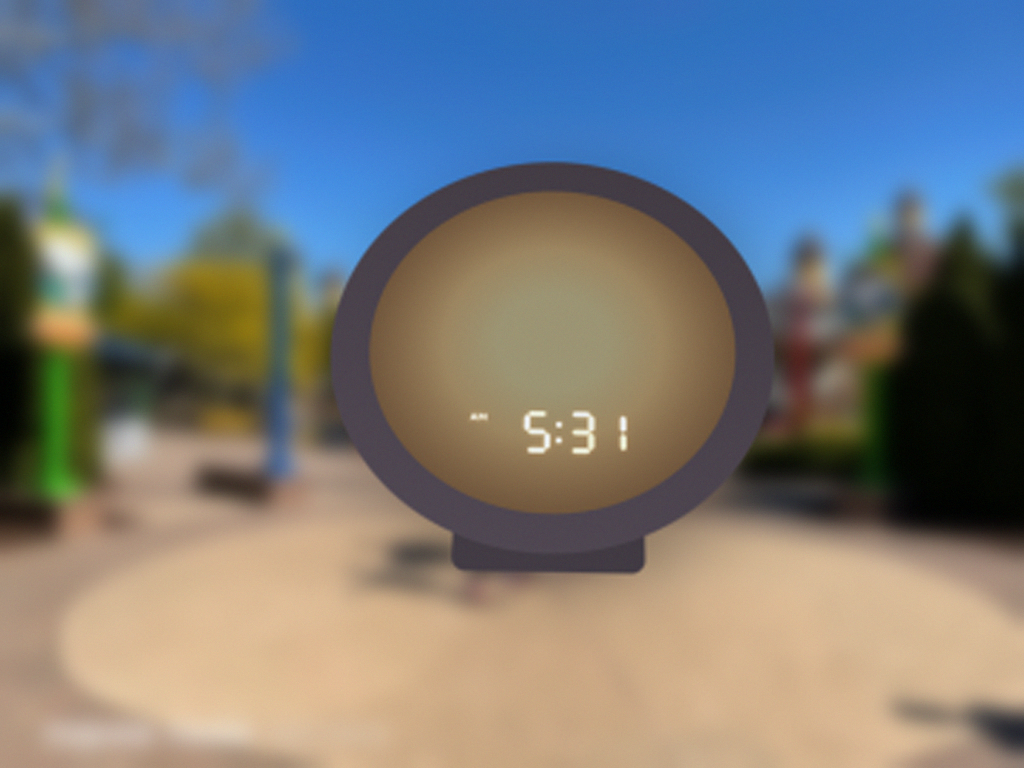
5:31
